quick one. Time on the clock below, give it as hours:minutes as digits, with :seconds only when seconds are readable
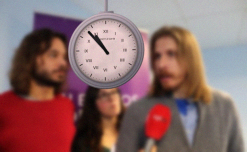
10:53
